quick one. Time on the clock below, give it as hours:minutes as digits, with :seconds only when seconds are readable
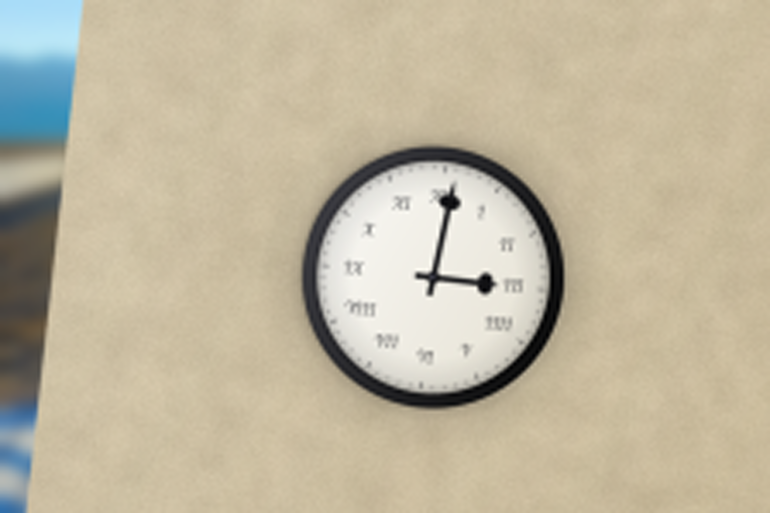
3:01
